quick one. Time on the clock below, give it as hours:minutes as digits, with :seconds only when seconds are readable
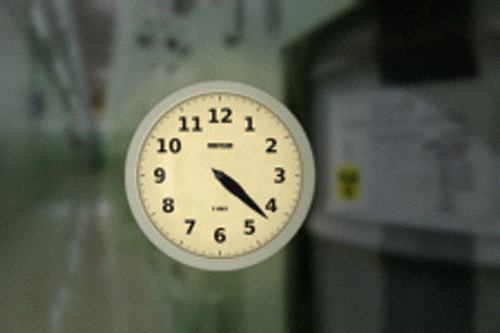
4:22
